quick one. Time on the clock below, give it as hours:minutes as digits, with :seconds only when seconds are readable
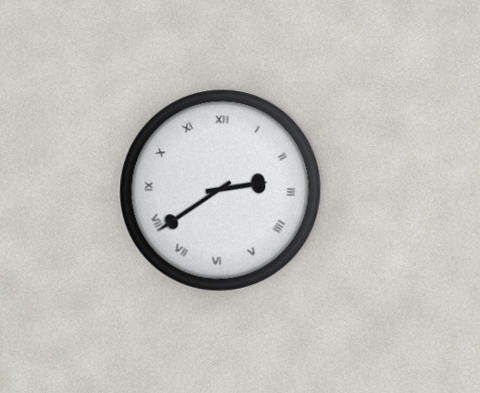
2:39
